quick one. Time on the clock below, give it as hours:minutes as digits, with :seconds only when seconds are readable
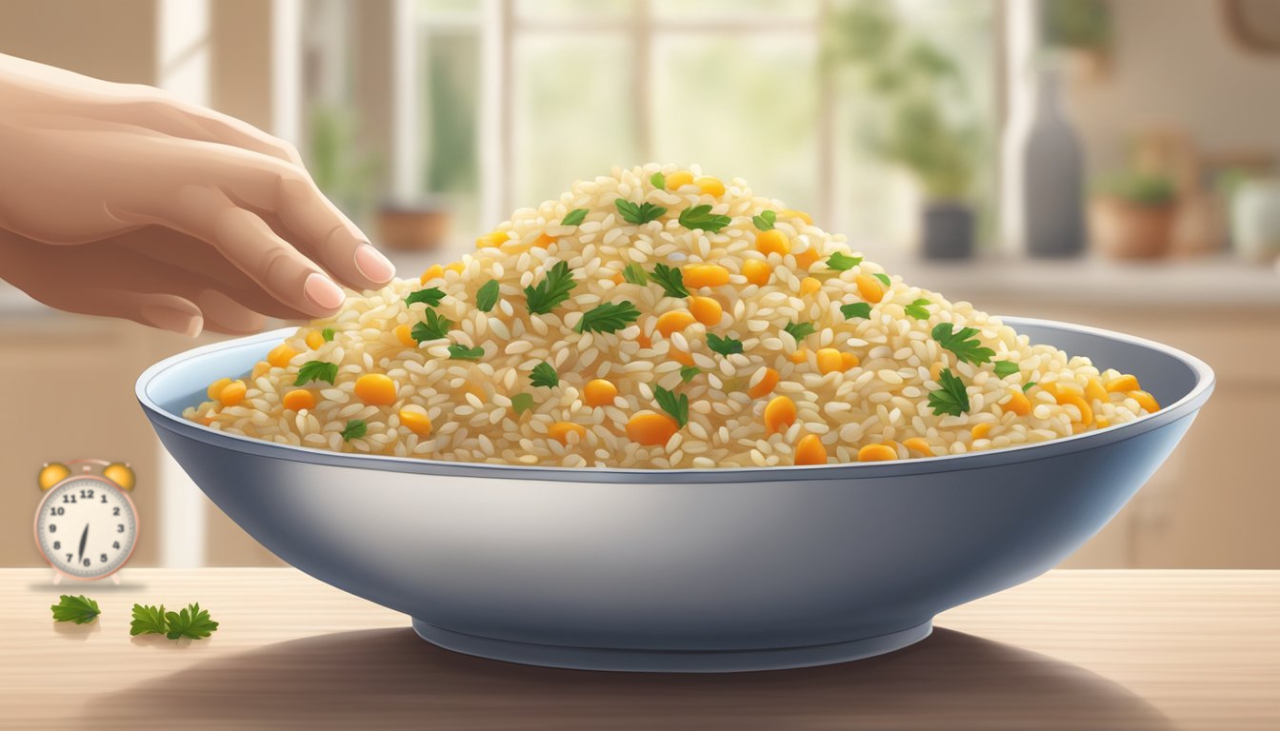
6:32
